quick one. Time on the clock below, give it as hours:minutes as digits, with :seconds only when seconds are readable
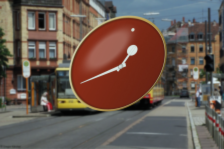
12:40
